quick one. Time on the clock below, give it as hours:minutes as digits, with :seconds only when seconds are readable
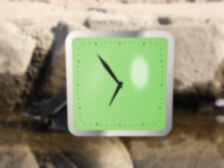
6:54
